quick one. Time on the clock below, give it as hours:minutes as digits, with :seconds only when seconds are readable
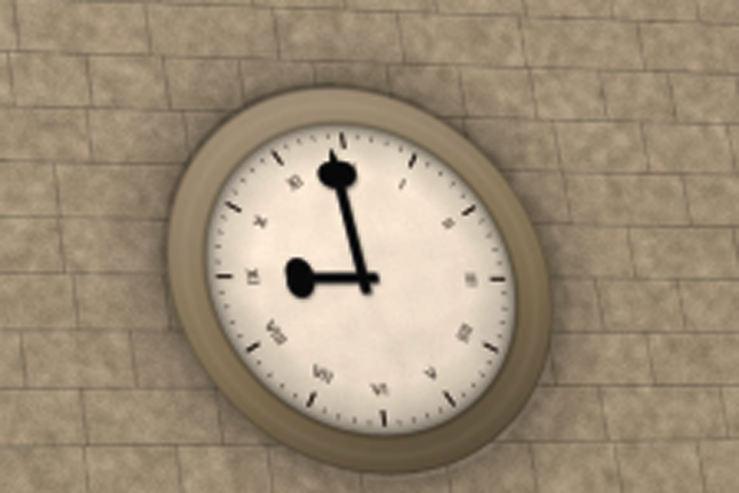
8:59
